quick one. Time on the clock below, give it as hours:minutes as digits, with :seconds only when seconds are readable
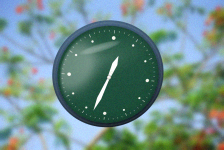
12:33
